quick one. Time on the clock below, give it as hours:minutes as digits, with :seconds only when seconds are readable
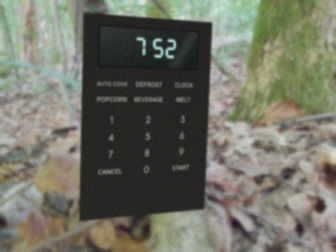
7:52
